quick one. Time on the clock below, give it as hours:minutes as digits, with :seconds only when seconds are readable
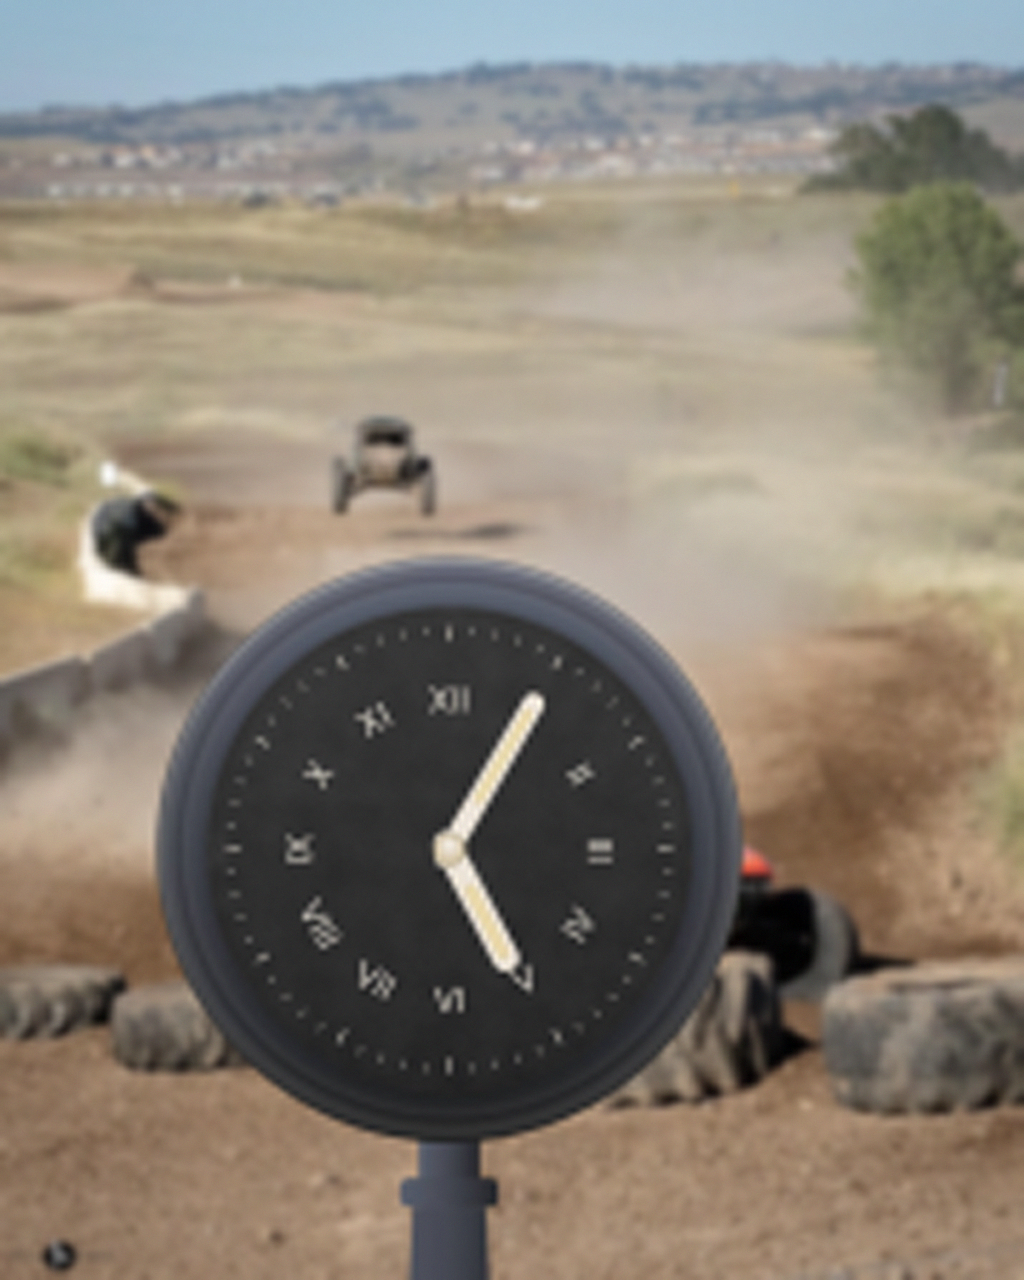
5:05
